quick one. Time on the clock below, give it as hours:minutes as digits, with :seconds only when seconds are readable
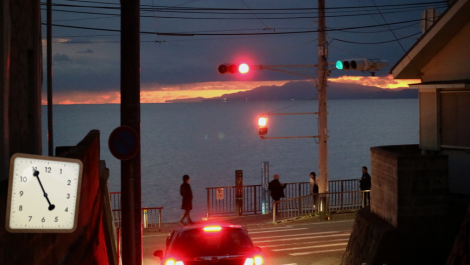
4:55
